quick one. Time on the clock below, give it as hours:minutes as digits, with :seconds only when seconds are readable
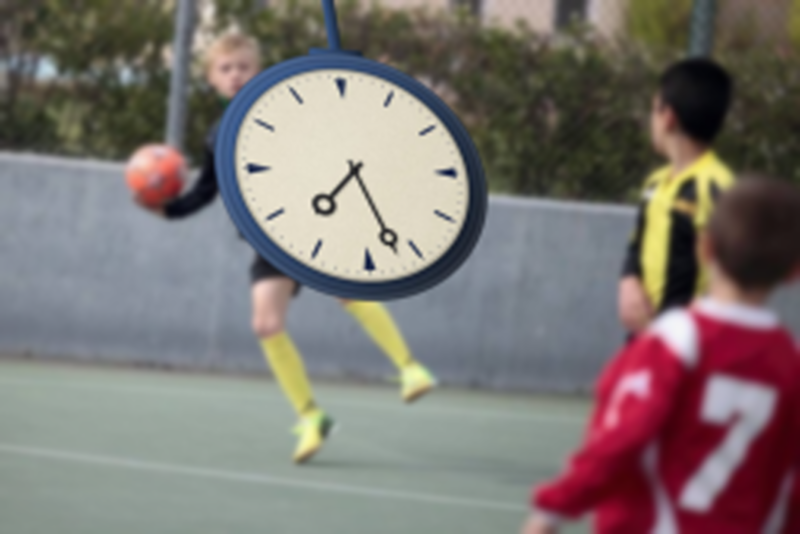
7:27
